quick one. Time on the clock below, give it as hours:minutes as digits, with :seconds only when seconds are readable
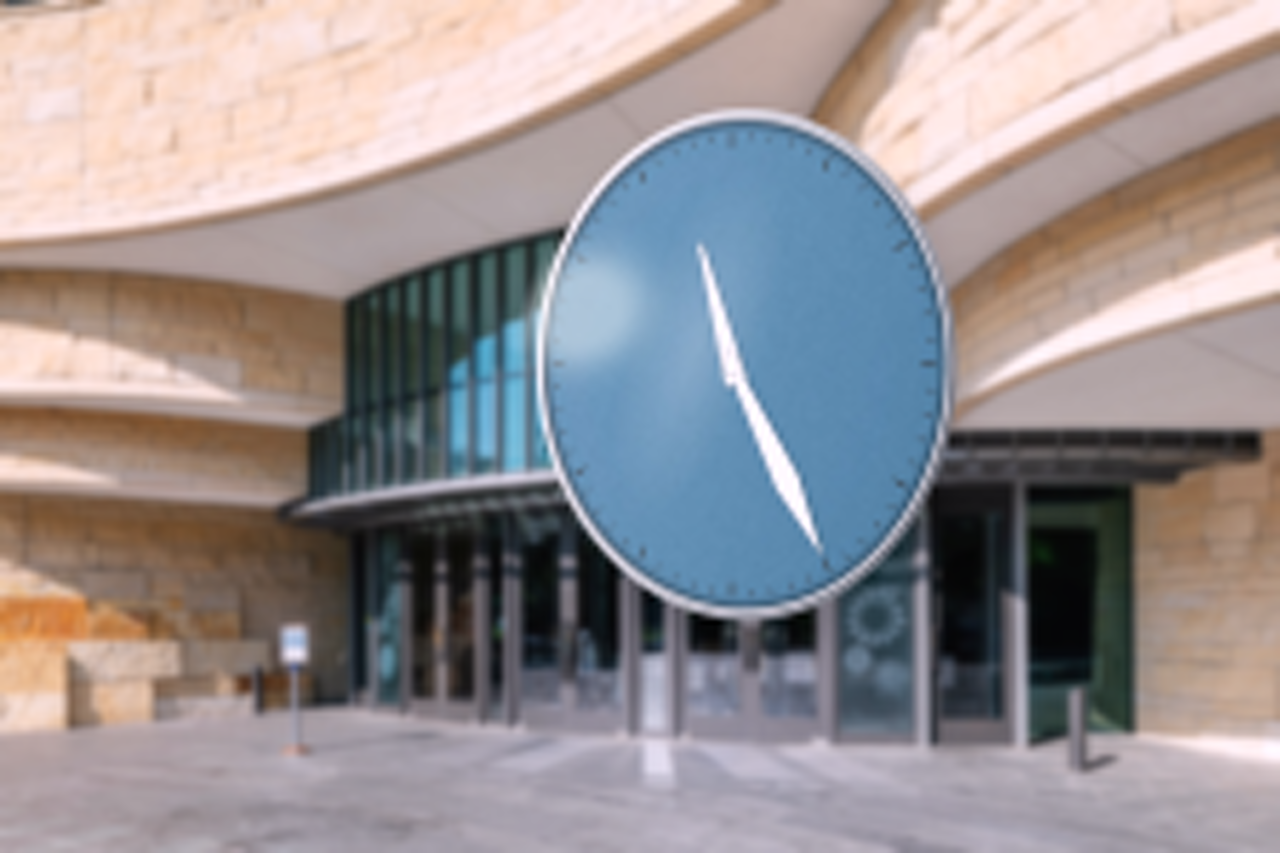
11:25
